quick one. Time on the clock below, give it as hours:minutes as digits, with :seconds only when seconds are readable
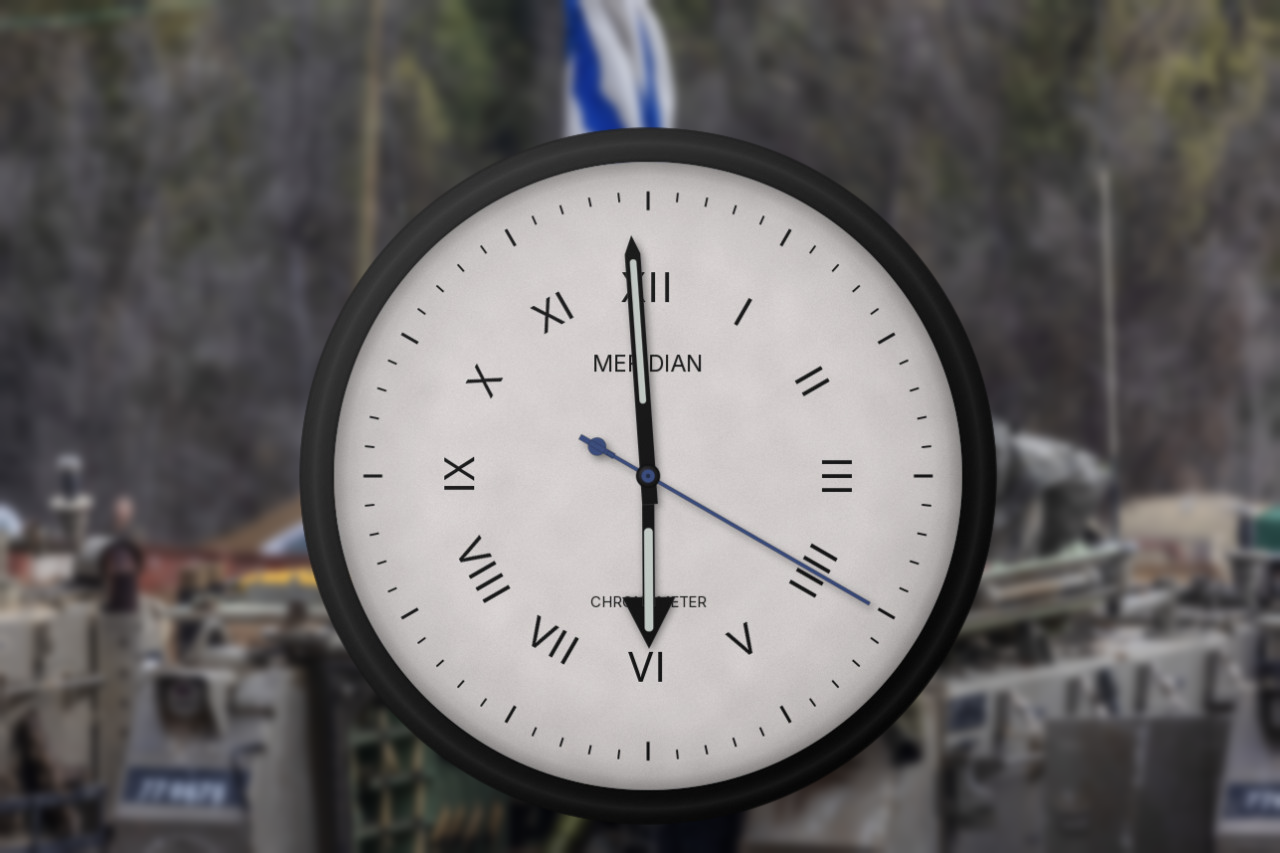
5:59:20
